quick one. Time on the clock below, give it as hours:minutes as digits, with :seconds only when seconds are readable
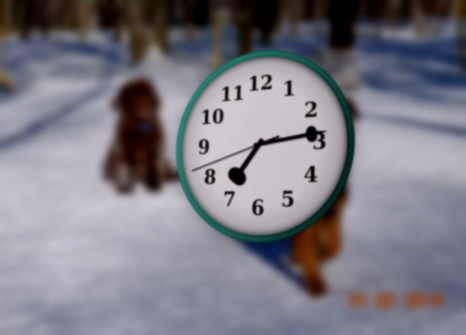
7:13:42
